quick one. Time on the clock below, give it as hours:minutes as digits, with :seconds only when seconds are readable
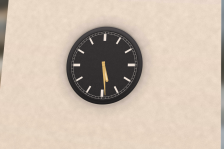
5:29
